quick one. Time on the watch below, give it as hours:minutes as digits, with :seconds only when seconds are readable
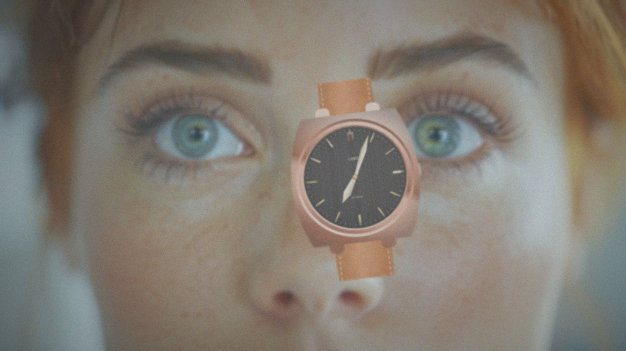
7:04
